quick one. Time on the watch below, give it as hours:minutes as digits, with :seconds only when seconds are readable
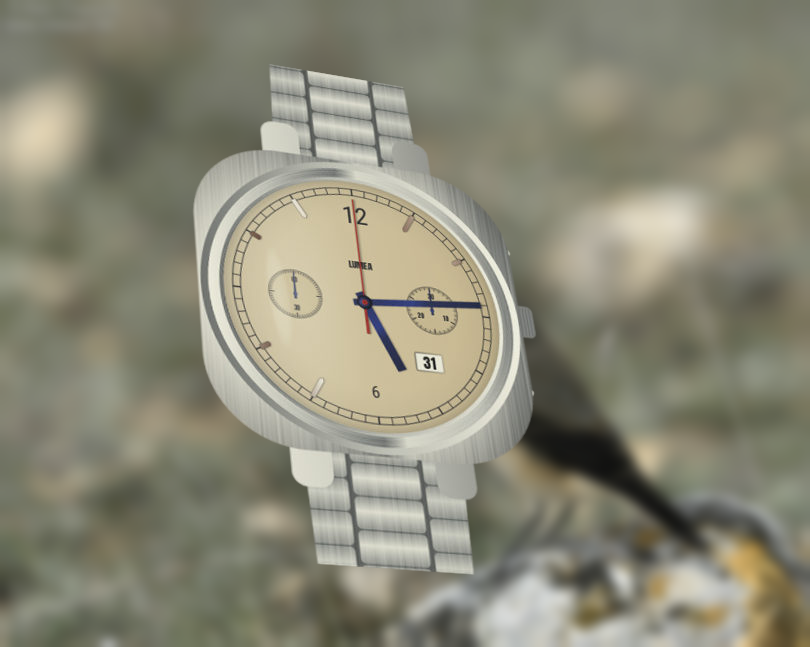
5:14
